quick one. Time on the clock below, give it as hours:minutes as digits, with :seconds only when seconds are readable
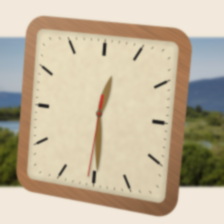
12:29:31
